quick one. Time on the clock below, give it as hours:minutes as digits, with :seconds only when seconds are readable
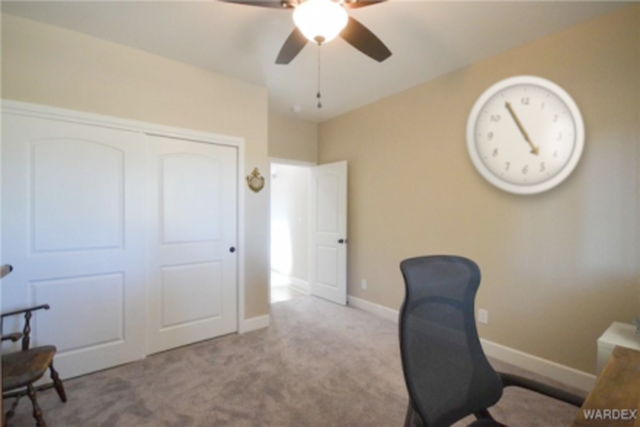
4:55
